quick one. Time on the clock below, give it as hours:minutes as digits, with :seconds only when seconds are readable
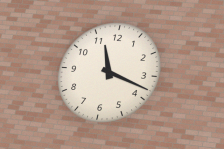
11:18
